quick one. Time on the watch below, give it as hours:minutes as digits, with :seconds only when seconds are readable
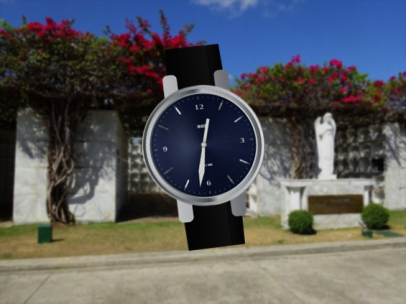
12:32
